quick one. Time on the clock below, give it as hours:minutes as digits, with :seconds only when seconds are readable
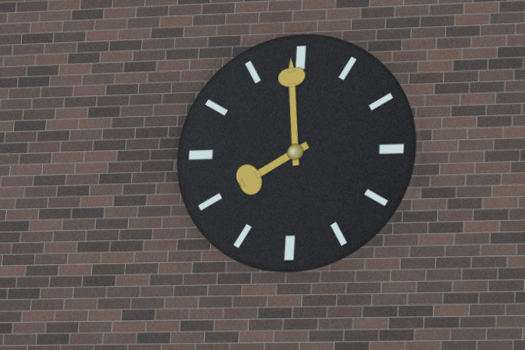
7:59
